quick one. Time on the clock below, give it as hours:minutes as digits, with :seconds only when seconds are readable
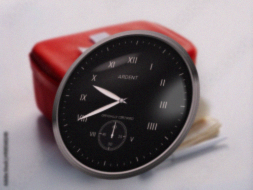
9:40
